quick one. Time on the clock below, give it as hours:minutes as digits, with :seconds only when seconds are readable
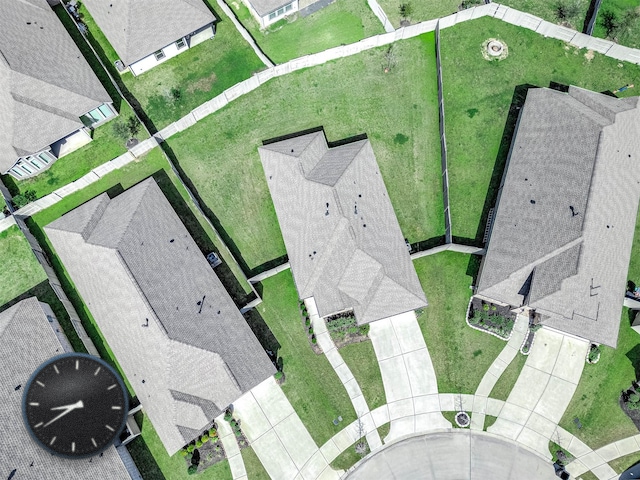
8:39
